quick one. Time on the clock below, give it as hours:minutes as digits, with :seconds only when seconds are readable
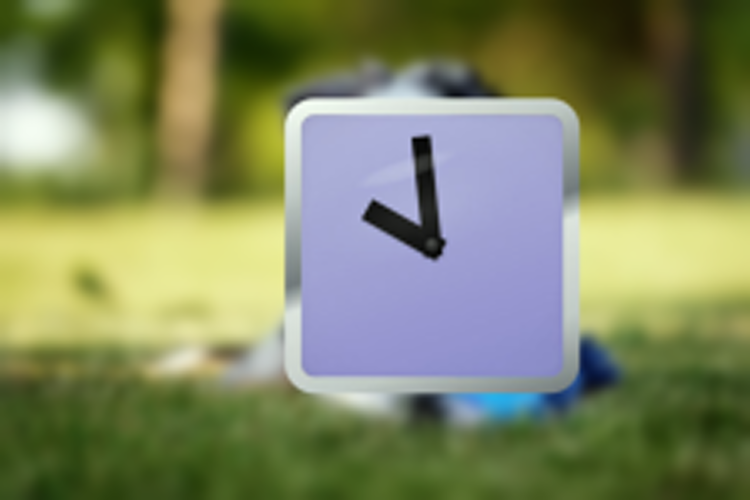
9:59
